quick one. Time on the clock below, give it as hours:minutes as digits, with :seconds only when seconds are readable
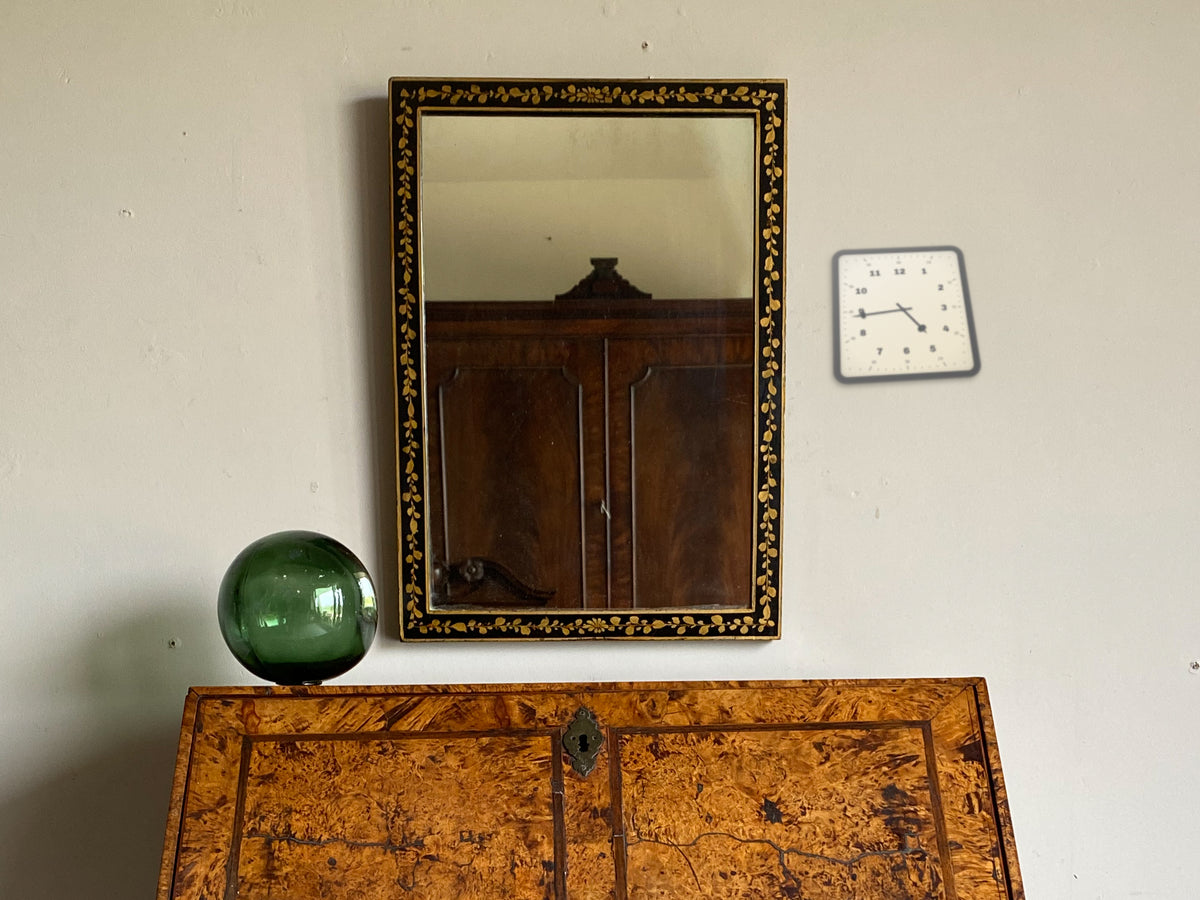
4:44
